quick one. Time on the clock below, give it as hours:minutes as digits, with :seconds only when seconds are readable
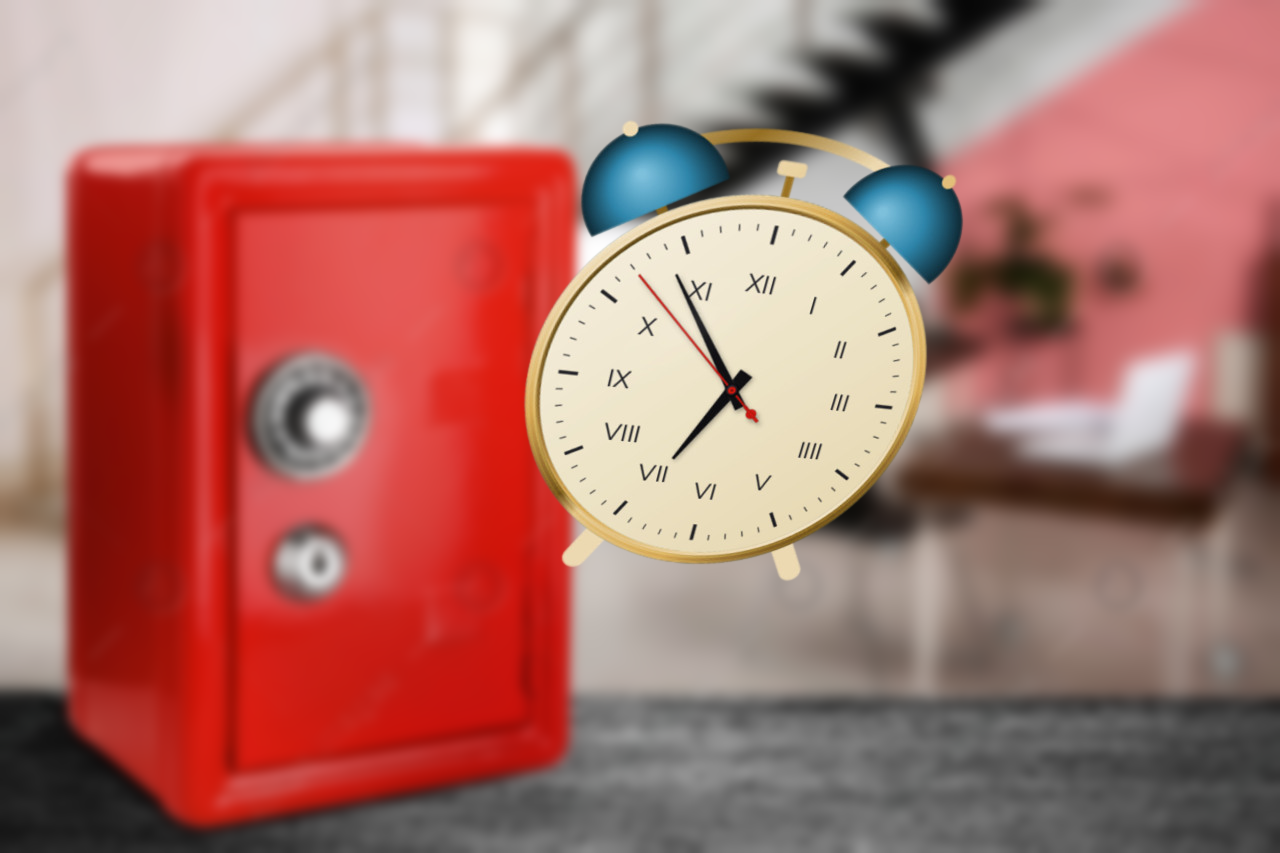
6:53:52
